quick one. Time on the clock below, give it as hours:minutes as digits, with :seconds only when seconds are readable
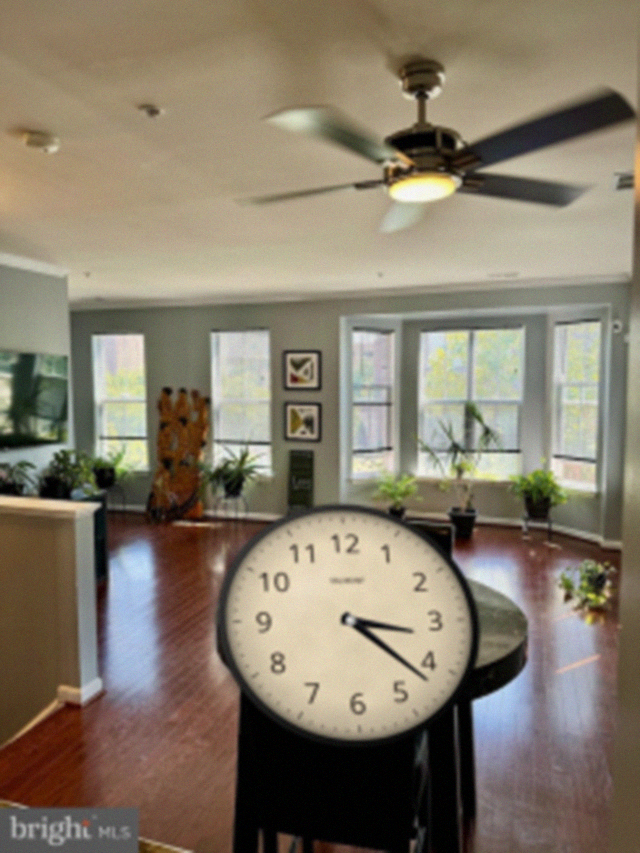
3:22
